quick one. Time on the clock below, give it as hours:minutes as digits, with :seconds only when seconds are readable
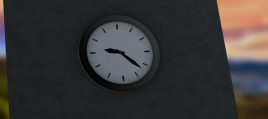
9:22
